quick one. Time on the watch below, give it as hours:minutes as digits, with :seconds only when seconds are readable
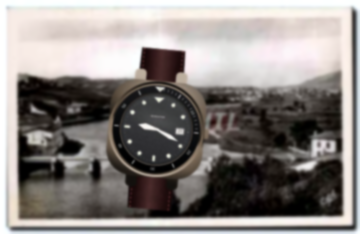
9:19
